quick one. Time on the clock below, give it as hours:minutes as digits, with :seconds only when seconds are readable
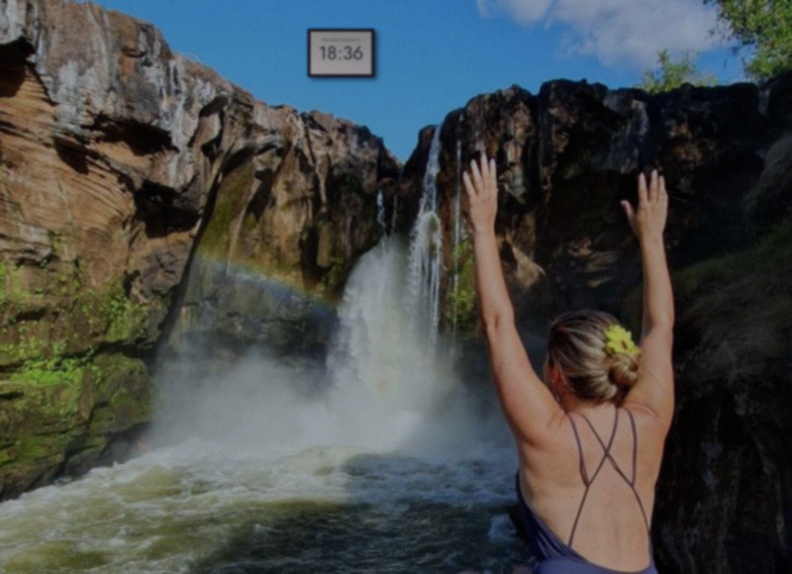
18:36
